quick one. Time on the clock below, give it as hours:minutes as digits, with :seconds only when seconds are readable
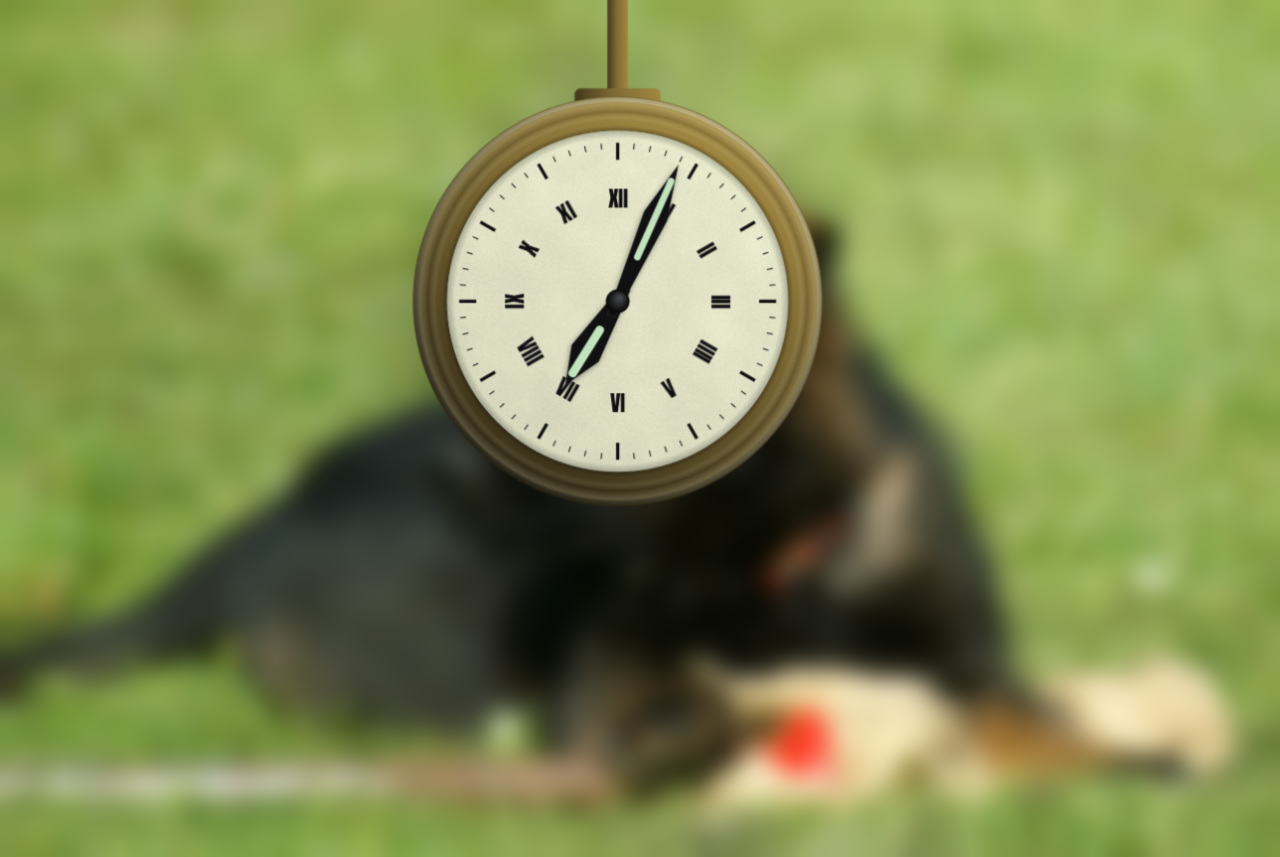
7:04
